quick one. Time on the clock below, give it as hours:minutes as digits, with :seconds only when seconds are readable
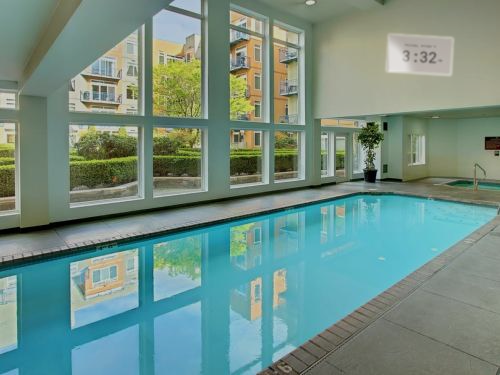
3:32
